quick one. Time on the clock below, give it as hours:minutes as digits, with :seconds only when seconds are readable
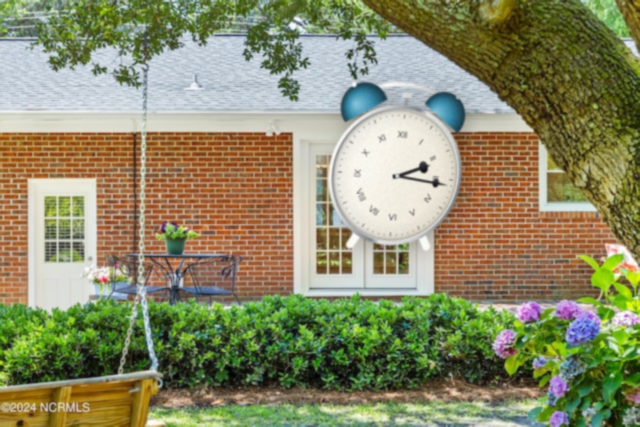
2:16
